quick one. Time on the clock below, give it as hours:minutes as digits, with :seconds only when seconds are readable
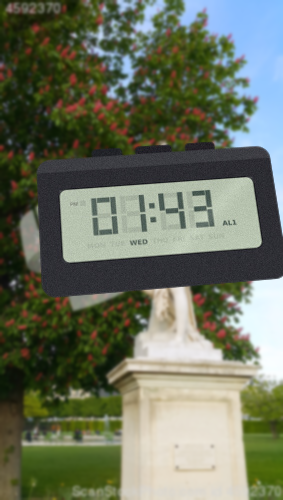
1:43
